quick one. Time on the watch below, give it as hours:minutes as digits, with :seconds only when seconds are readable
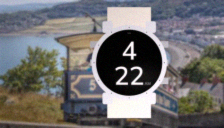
4:22
